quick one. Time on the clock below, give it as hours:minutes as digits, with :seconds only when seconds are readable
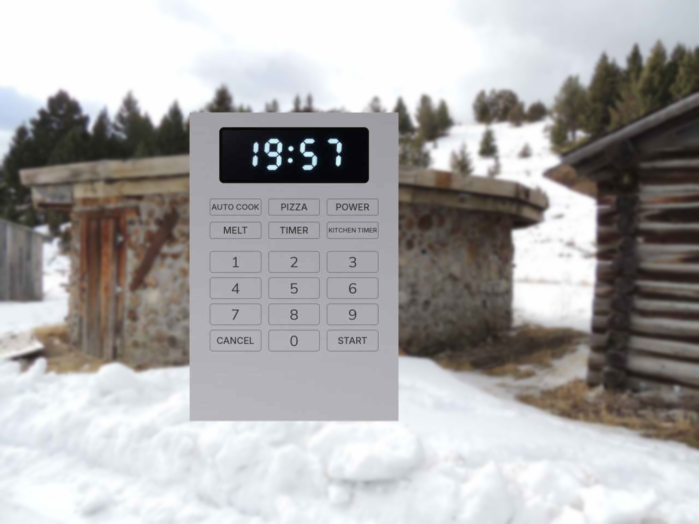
19:57
